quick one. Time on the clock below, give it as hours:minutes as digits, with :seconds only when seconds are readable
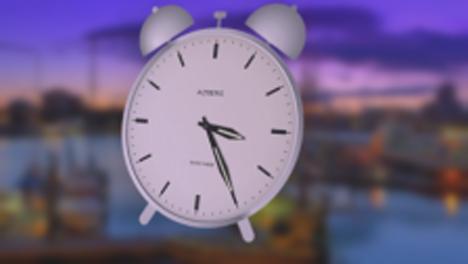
3:25
